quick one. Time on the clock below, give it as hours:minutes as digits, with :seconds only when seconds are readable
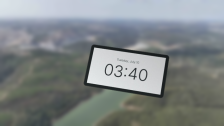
3:40
